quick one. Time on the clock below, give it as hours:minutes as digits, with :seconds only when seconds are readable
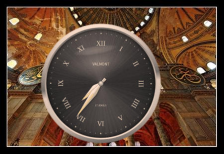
7:36
